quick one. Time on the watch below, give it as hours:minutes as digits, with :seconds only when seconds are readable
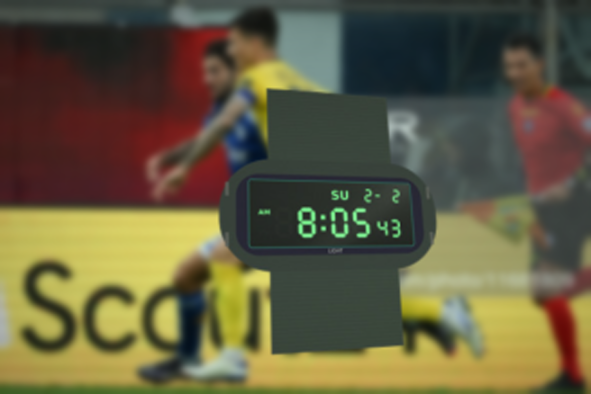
8:05:43
